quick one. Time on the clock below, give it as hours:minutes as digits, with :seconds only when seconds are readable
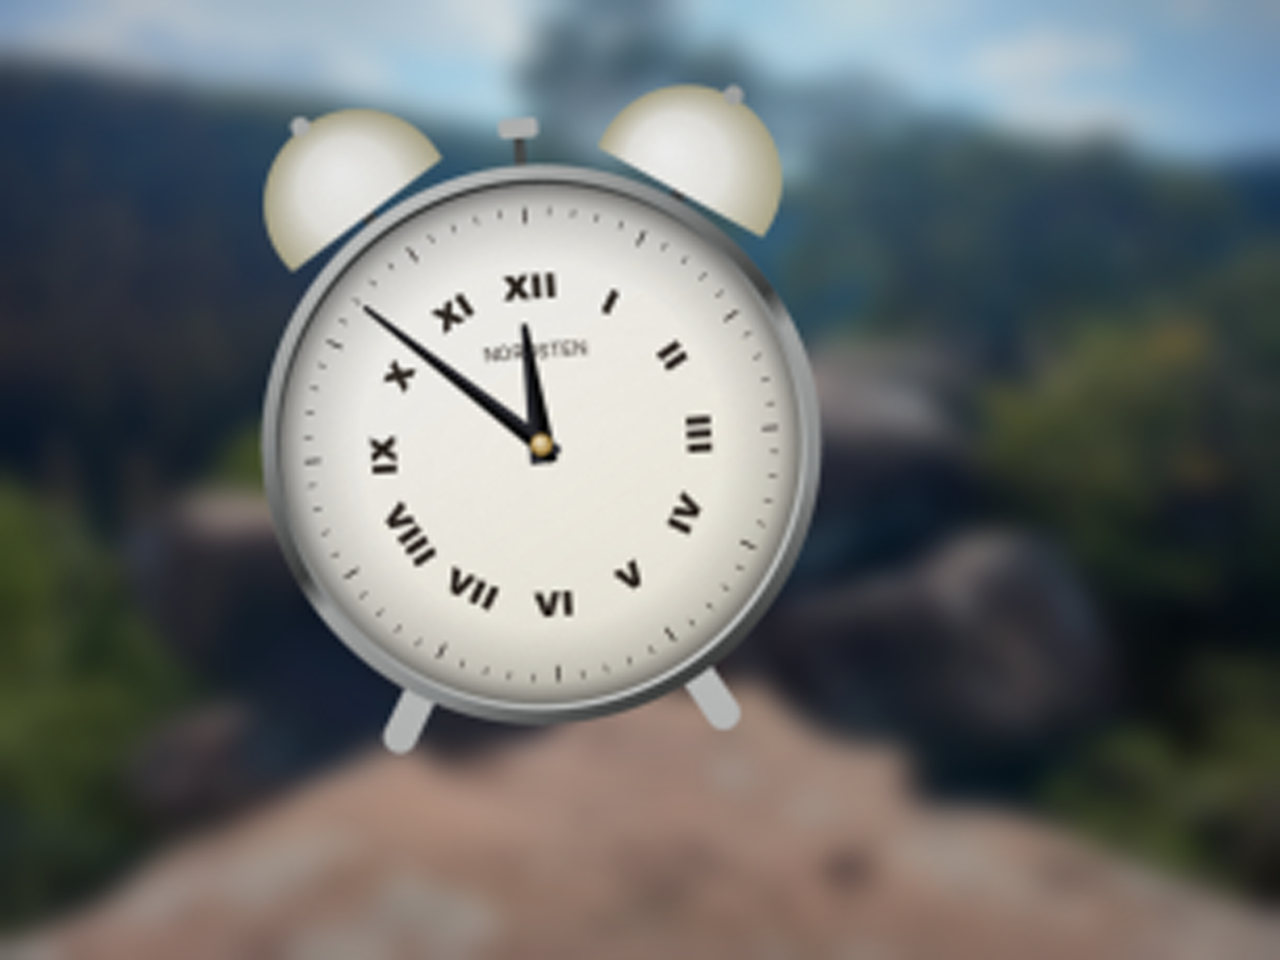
11:52
